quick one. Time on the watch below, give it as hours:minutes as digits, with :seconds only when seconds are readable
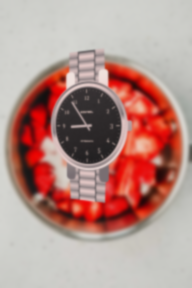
8:54
